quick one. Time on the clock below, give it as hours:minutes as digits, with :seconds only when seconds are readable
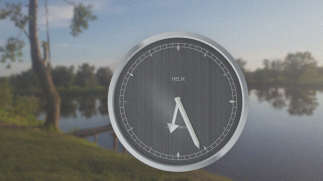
6:26
